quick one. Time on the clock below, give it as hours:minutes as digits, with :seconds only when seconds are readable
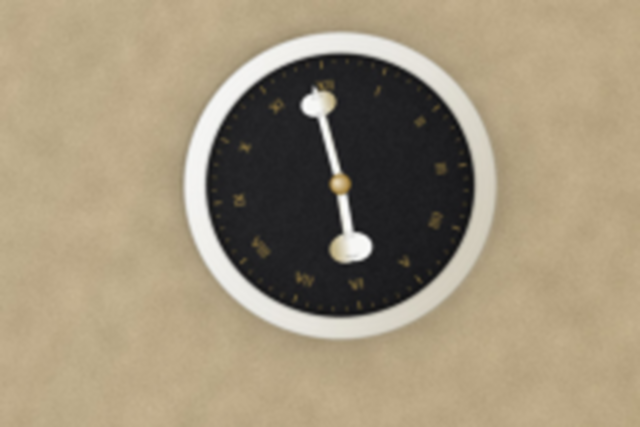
5:59
